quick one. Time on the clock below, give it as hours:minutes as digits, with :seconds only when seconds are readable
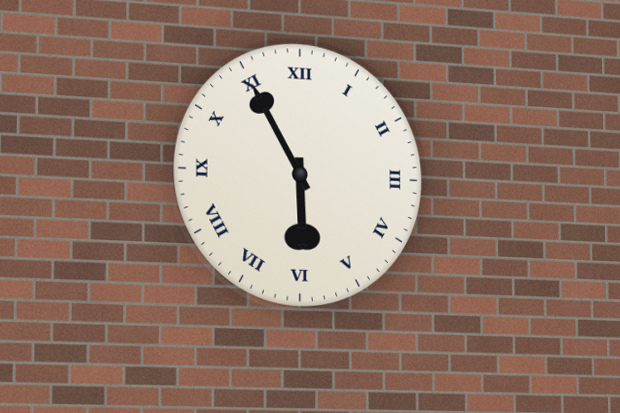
5:55
